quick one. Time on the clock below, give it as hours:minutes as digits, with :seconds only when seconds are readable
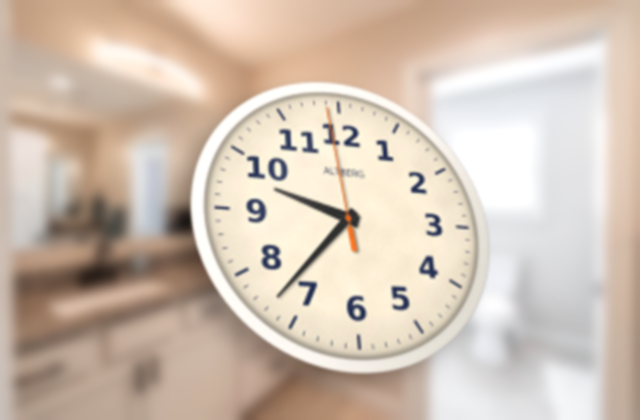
9:36:59
